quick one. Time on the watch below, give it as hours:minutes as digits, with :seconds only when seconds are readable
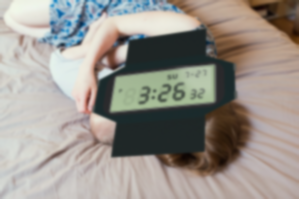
3:26
